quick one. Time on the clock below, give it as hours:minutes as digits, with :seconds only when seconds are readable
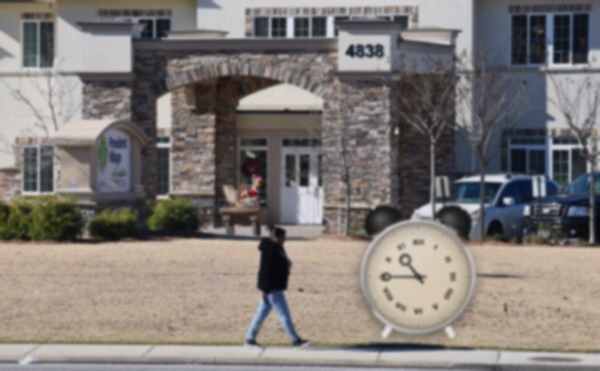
10:45
